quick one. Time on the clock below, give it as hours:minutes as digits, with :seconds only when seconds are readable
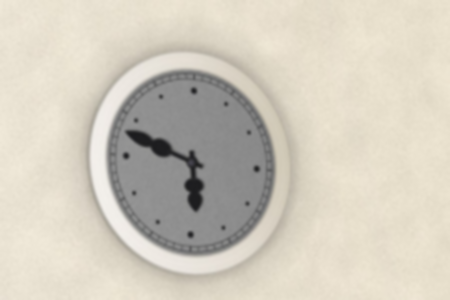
5:48
